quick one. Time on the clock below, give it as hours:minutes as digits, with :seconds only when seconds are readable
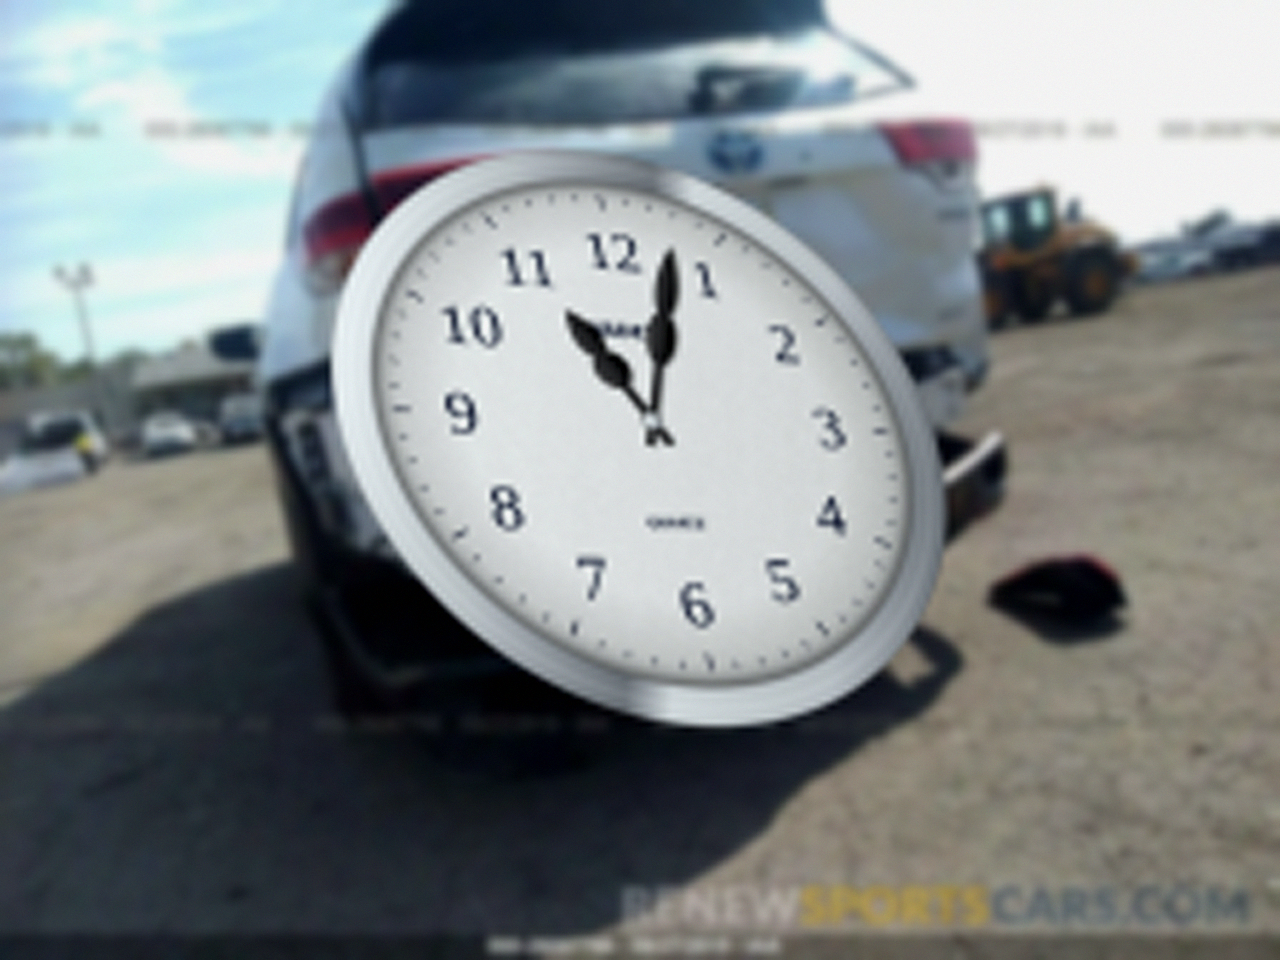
11:03
